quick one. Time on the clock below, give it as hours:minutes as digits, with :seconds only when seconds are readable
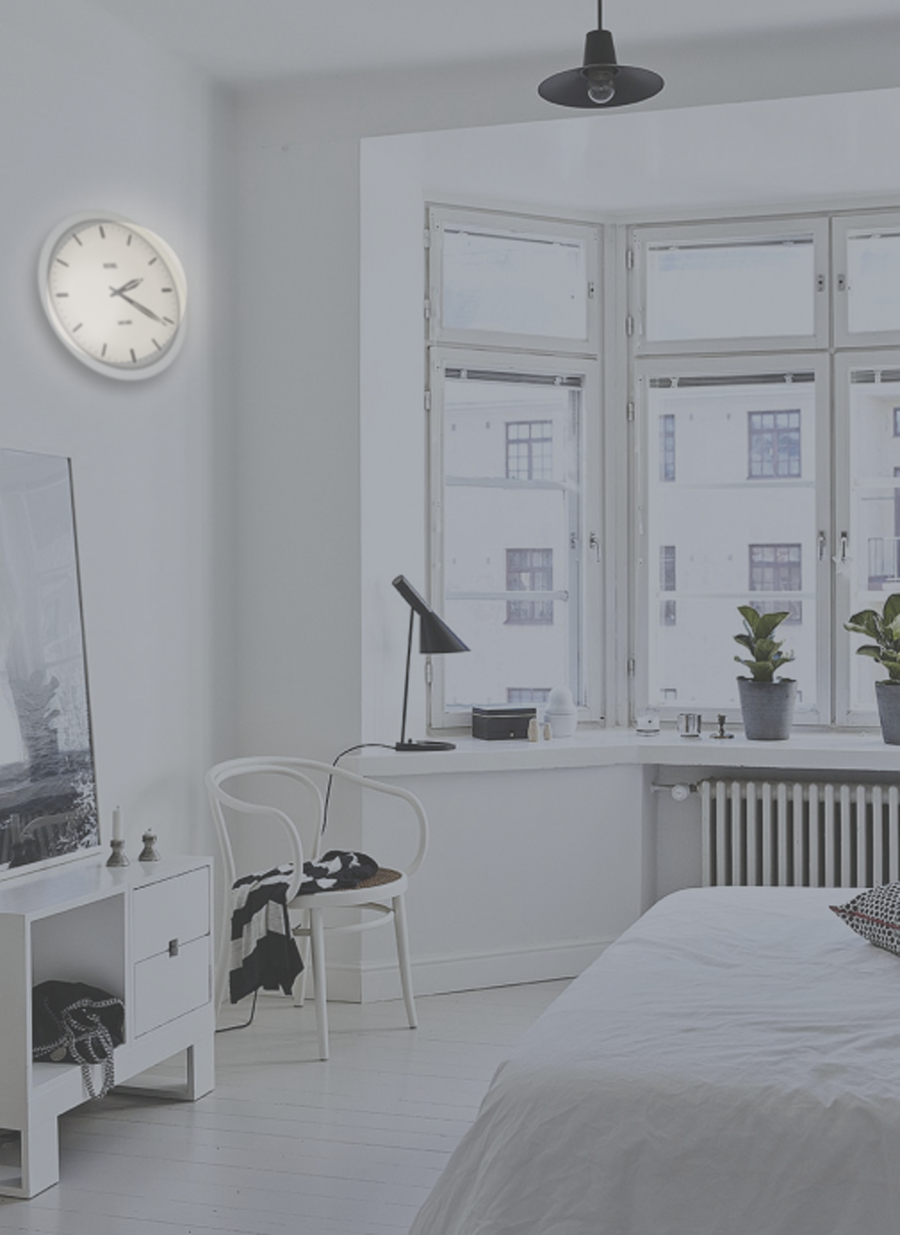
2:21
